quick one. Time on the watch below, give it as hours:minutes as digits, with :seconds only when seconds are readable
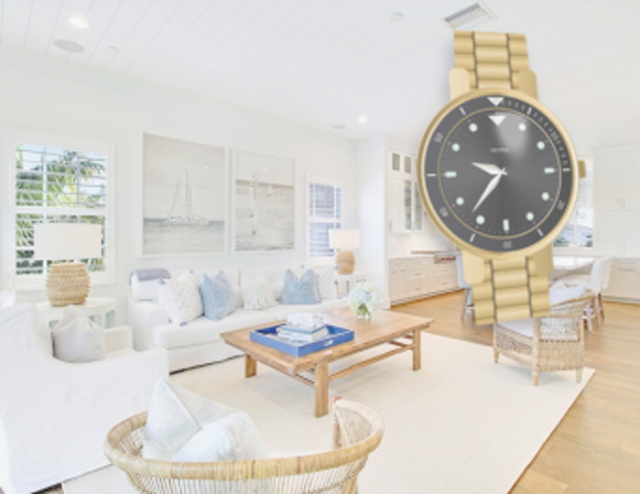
9:37
